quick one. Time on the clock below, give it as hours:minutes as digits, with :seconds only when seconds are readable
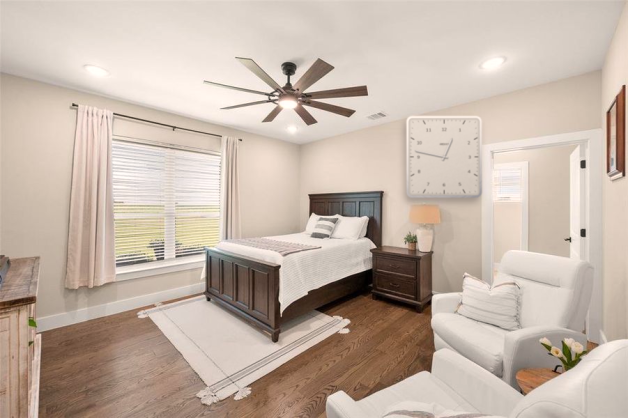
12:47
